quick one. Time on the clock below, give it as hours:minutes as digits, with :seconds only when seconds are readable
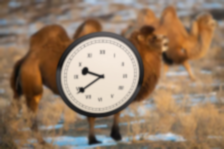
9:39
